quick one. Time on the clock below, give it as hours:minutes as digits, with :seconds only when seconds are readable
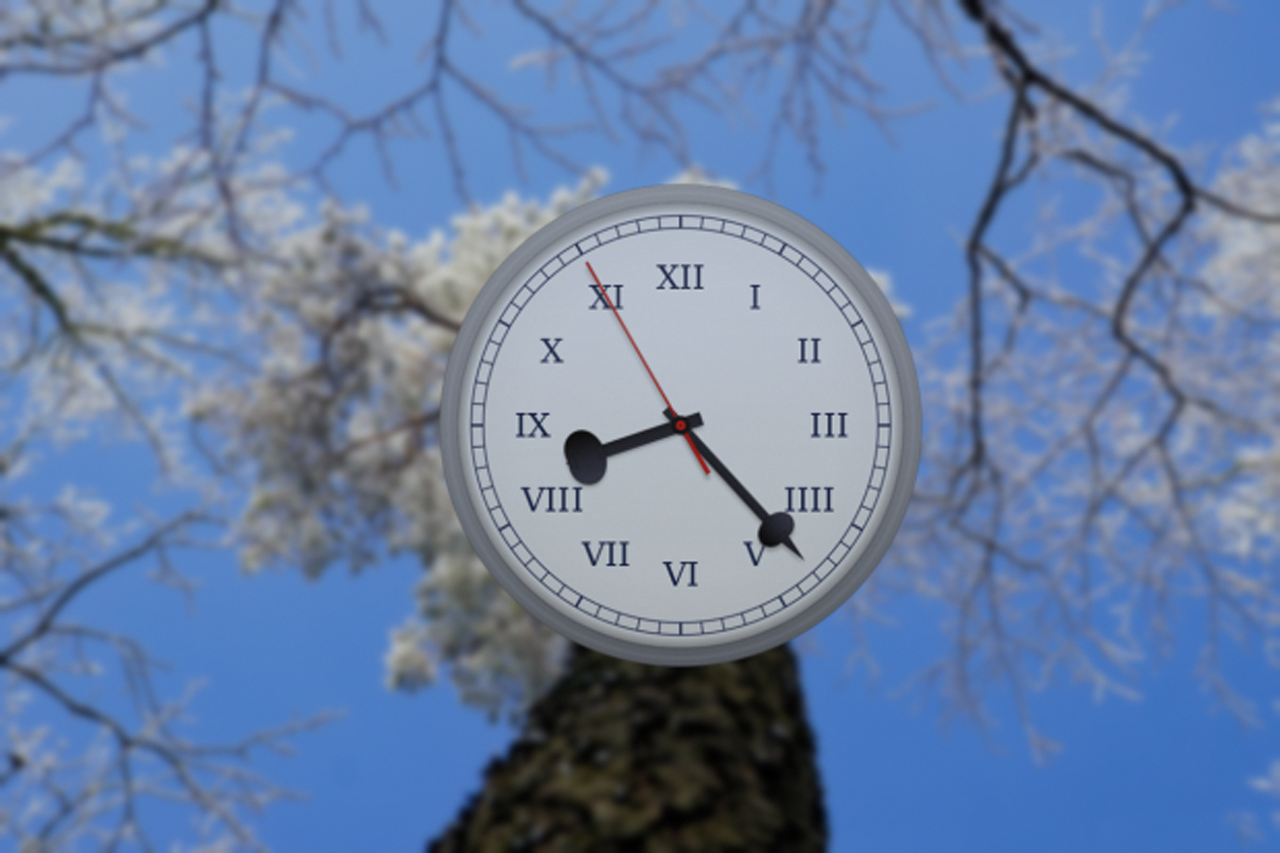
8:22:55
